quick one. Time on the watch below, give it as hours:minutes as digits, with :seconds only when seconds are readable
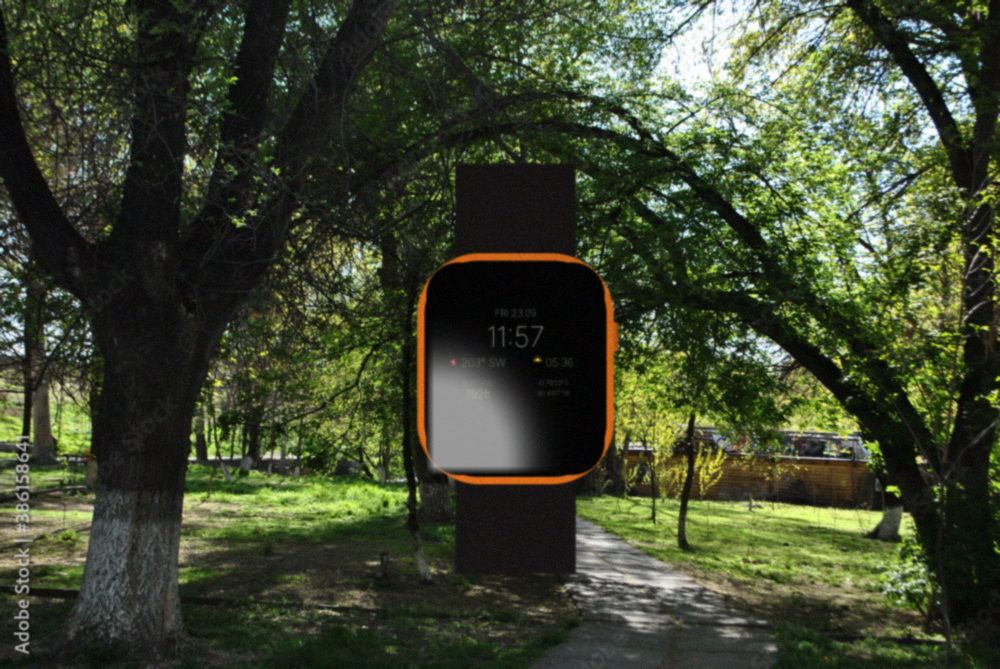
11:57
